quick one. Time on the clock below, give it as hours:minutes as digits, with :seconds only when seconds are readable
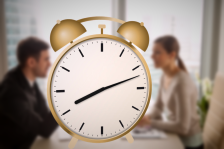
8:12
